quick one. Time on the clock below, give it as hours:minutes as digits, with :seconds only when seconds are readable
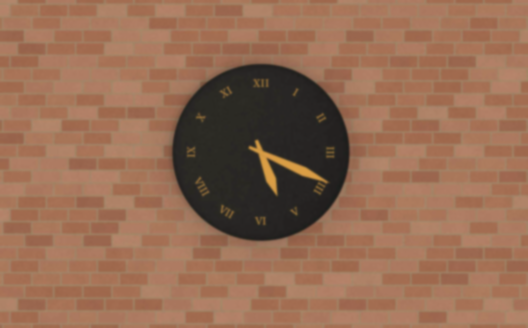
5:19
